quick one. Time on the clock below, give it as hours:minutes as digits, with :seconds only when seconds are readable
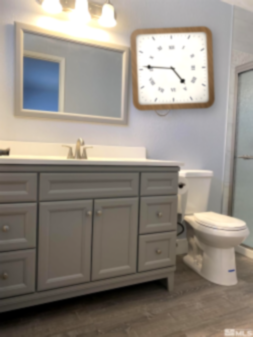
4:46
